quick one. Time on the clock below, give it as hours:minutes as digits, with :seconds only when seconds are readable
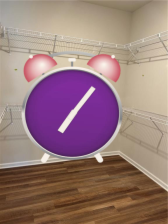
7:06
